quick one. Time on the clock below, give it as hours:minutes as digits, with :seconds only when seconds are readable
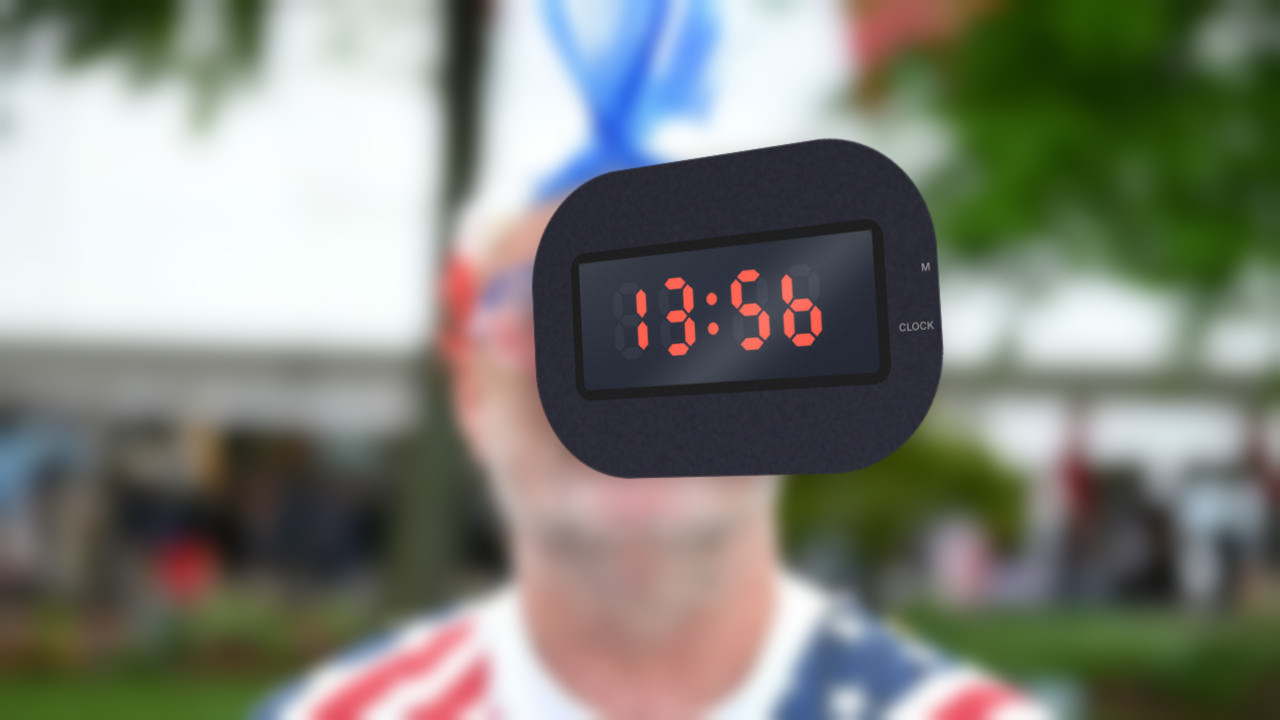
13:56
